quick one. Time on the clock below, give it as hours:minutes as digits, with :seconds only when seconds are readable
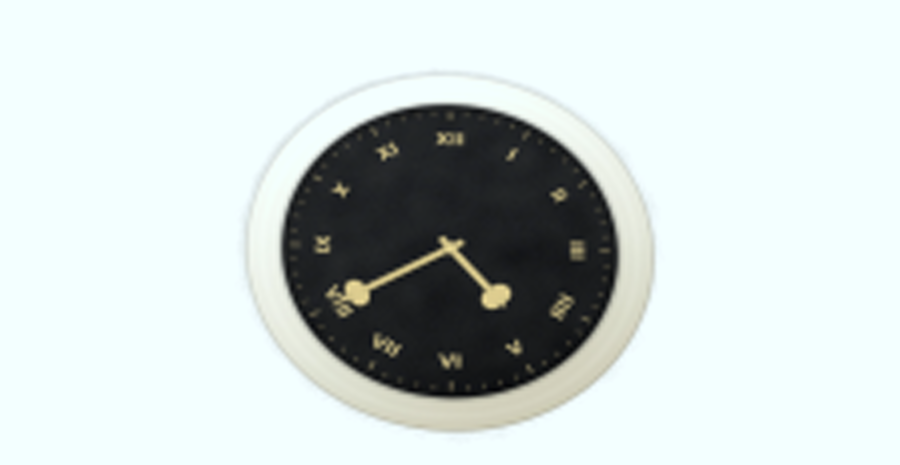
4:40
